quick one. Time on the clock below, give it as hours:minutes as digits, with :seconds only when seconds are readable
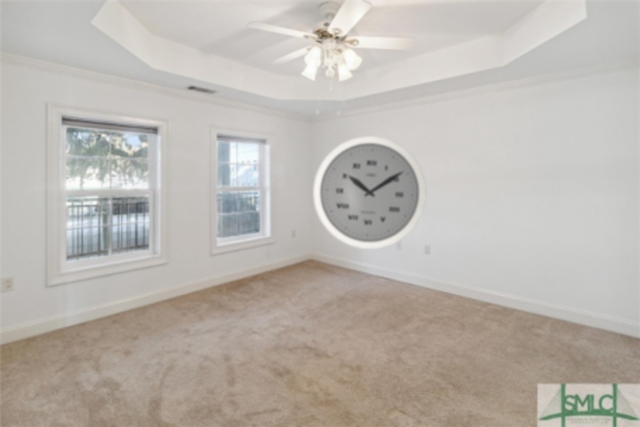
10:09
